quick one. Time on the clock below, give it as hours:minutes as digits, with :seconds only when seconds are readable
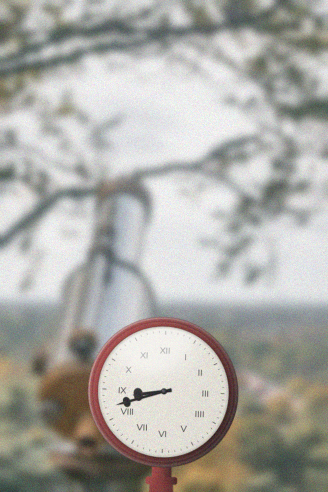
8:42
